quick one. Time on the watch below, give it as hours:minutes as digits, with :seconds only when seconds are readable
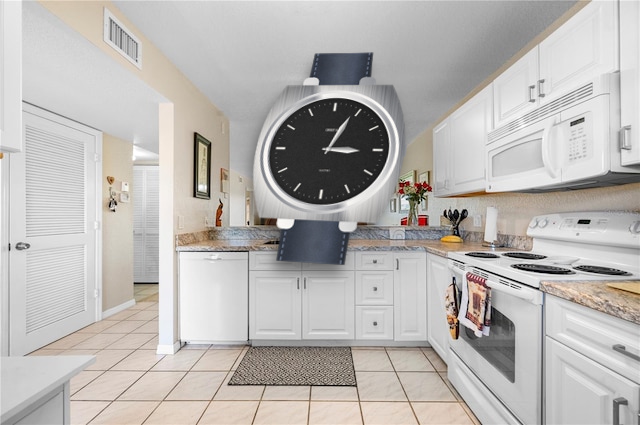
3:04
